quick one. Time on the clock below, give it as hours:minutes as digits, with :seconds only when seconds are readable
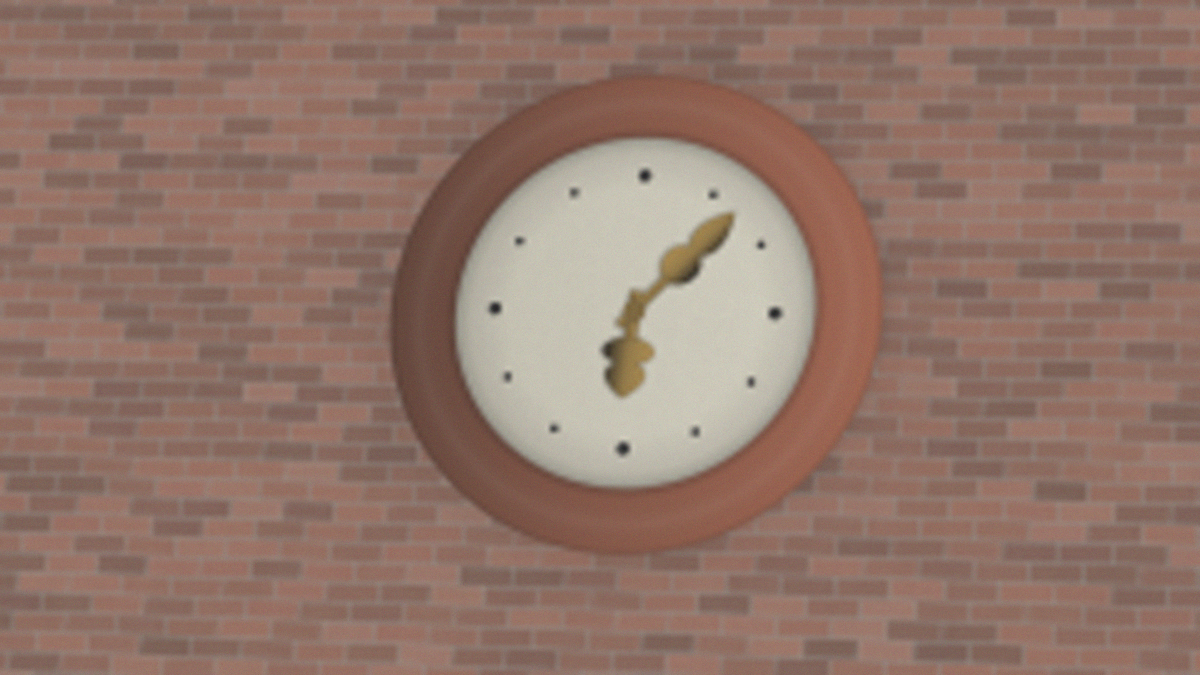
6:07
